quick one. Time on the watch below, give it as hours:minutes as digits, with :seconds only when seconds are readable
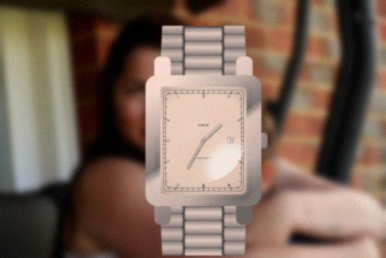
1:35
